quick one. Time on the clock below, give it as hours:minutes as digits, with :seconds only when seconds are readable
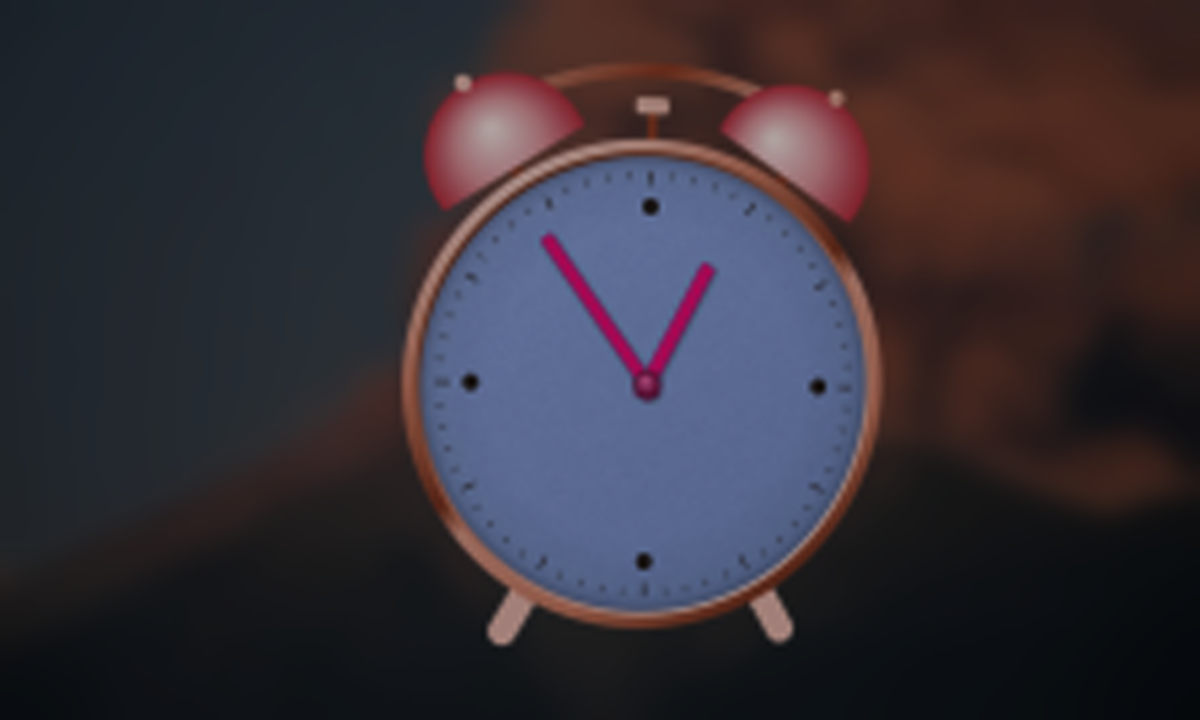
12:54
